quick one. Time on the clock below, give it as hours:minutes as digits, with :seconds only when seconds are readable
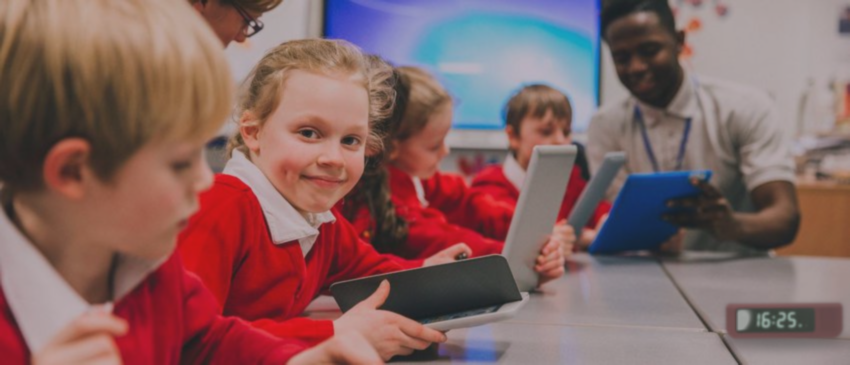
16:25
